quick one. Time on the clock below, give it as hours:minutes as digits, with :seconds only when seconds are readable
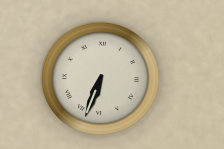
6:33
